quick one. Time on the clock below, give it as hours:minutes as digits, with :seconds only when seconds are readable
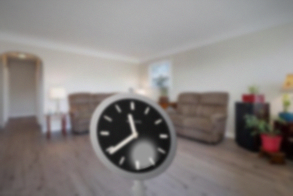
11:39
